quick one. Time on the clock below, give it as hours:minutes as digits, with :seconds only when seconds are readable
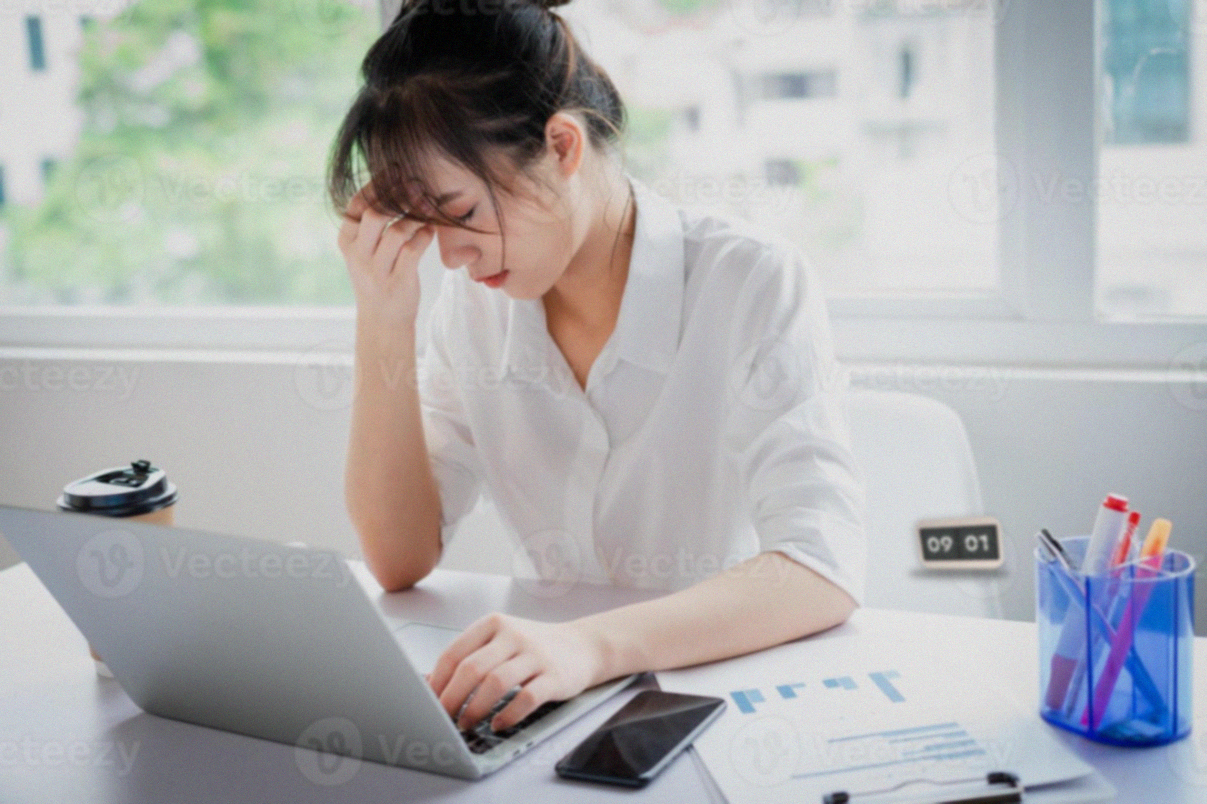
9:01
